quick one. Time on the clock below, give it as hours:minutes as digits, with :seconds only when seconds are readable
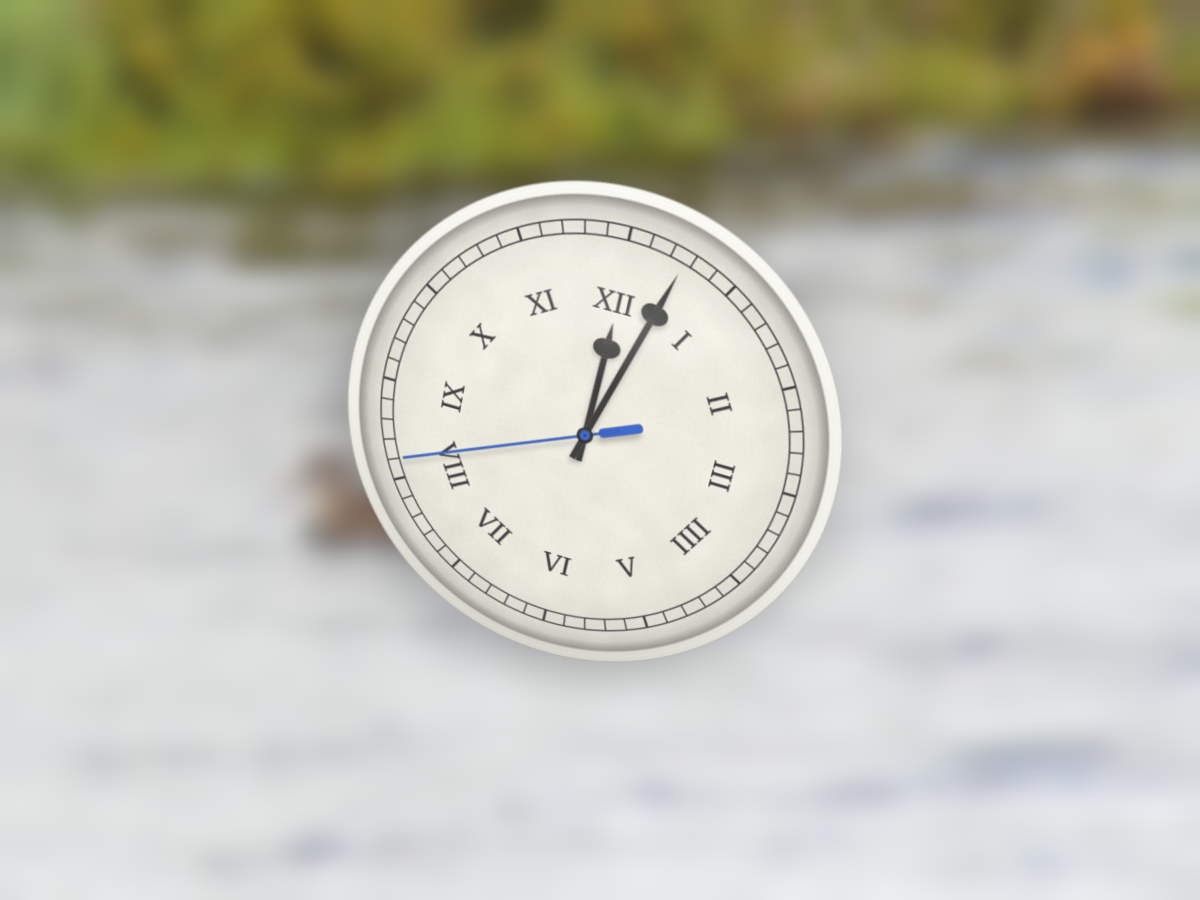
12:02:41
